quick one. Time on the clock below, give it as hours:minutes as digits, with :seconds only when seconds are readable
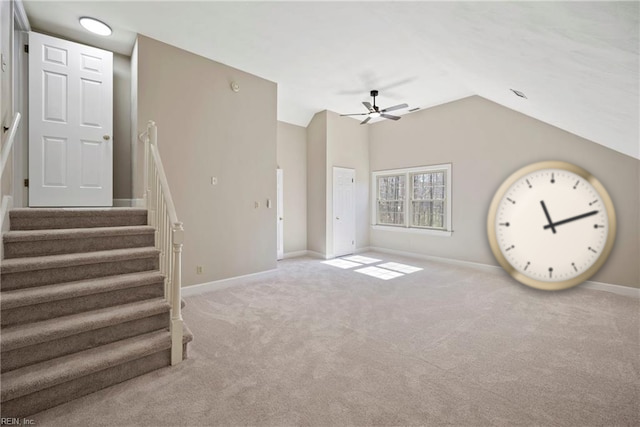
11:12
